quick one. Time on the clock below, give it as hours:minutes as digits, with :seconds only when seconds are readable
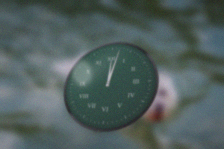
12:02
